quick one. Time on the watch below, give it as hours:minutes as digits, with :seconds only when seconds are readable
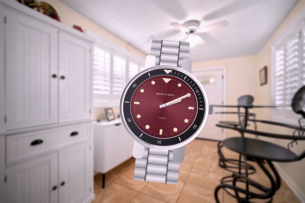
2:10
